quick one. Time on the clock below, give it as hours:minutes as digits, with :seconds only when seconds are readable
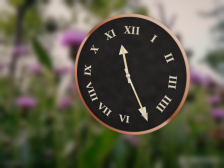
11:25
